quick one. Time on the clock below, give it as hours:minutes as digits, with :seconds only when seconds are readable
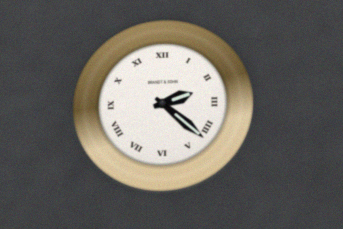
2:22
